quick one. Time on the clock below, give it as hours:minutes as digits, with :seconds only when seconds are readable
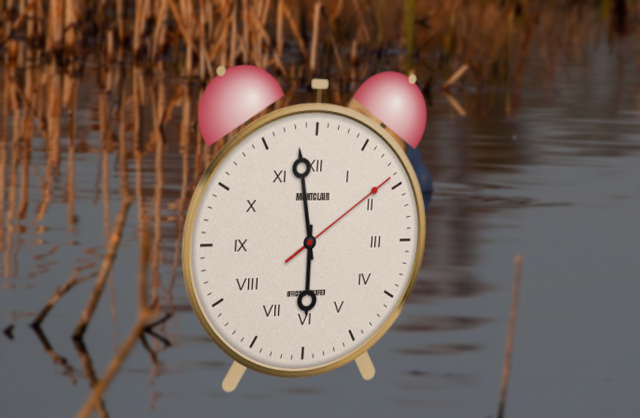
5:58:09
